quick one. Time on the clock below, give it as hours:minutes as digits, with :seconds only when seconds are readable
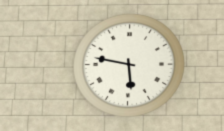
5:47
